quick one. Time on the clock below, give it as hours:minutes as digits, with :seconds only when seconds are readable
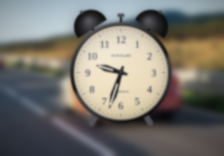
9:33
